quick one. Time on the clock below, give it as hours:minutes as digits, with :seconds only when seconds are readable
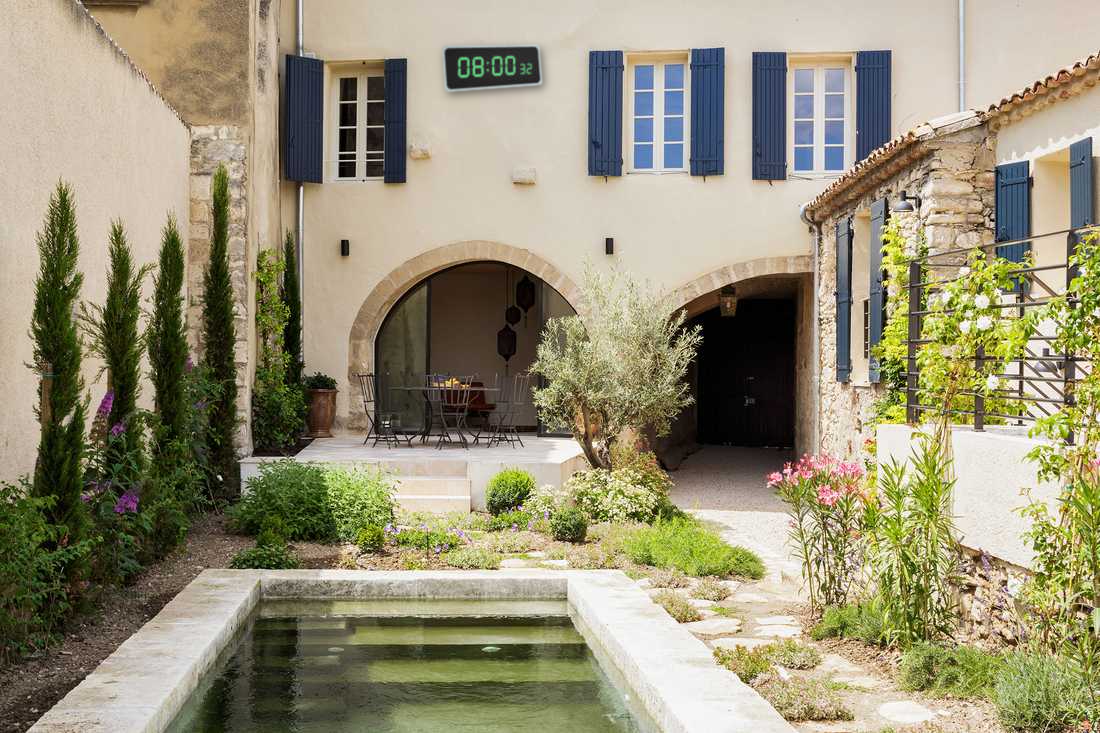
8:00:32
